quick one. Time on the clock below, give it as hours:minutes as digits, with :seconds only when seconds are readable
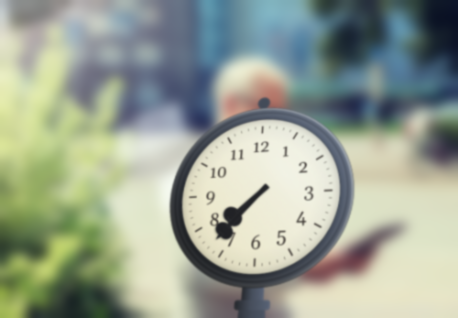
7:37
